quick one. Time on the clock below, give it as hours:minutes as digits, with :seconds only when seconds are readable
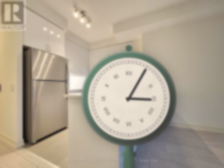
3:05
